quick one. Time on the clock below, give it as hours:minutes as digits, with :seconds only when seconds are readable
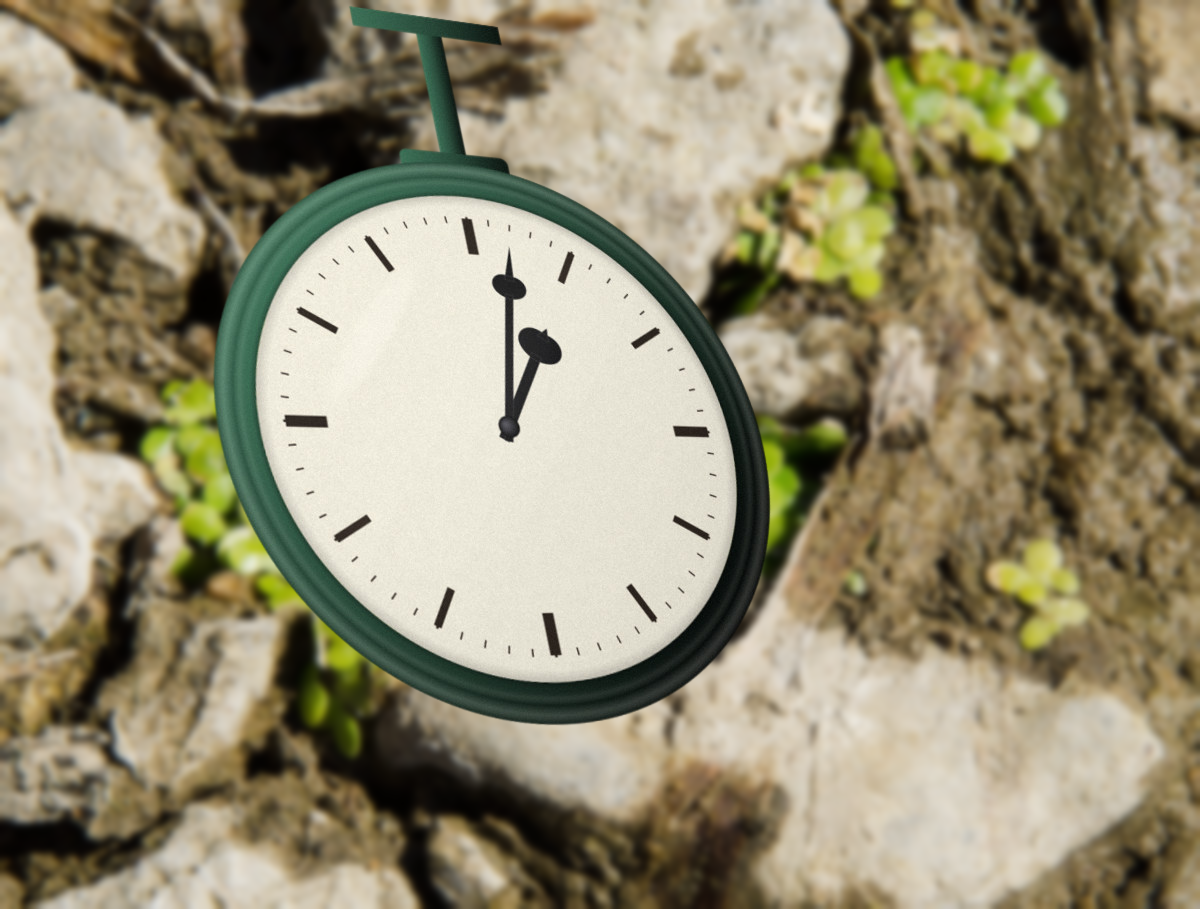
1:02
